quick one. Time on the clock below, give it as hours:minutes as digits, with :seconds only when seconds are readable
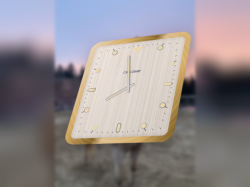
7:58
